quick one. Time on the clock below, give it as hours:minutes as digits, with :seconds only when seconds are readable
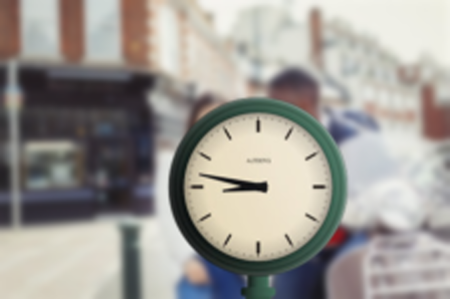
8:47
